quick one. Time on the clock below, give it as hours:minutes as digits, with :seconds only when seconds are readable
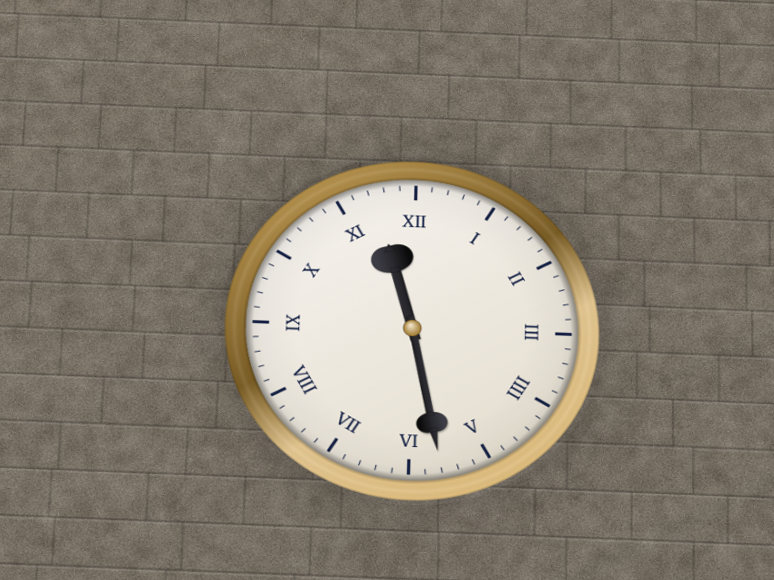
11:28
